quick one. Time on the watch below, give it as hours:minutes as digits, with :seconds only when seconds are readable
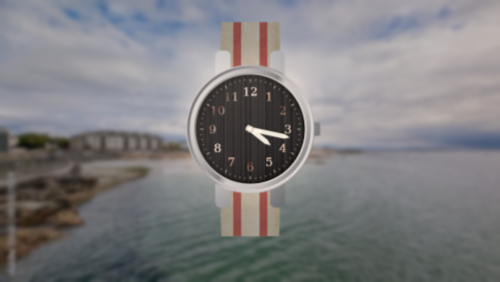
4:17
